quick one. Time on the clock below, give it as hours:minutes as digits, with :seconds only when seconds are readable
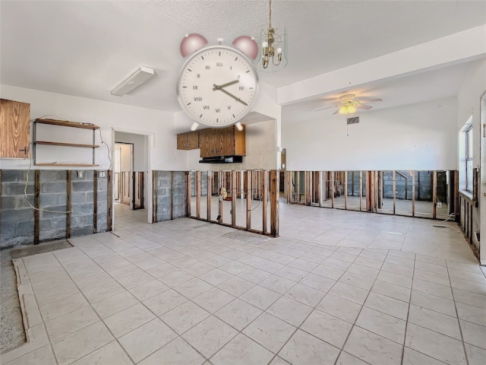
2:20
